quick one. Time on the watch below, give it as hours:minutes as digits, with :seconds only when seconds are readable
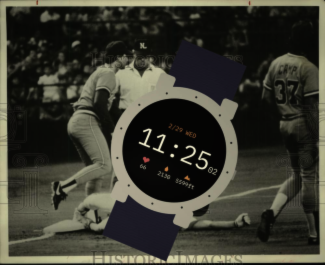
11:25
